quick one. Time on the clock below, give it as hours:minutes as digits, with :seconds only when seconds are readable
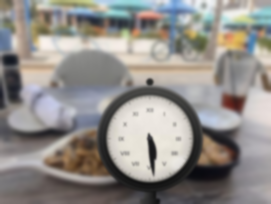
5:29
